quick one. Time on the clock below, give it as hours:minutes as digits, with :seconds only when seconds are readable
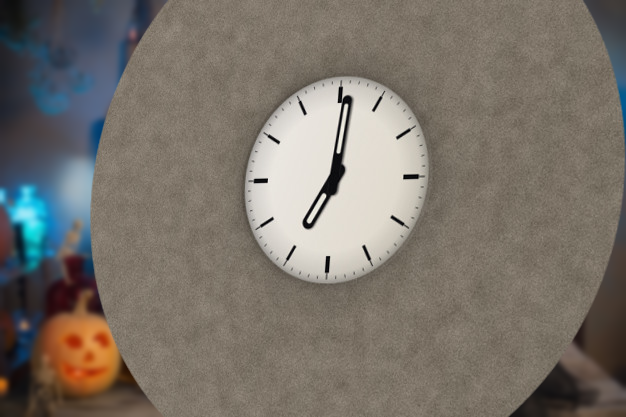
7:01
